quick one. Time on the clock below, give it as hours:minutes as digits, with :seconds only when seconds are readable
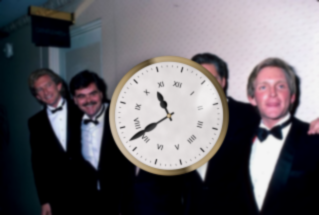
10:37
